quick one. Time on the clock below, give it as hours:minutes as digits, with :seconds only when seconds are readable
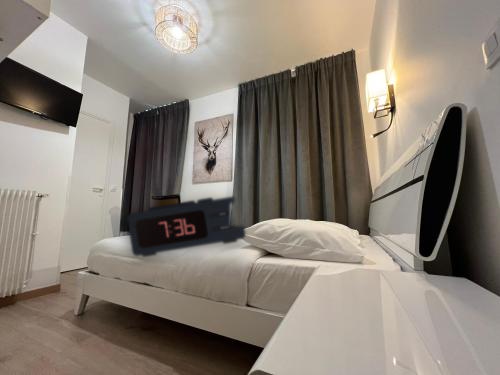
7:36
